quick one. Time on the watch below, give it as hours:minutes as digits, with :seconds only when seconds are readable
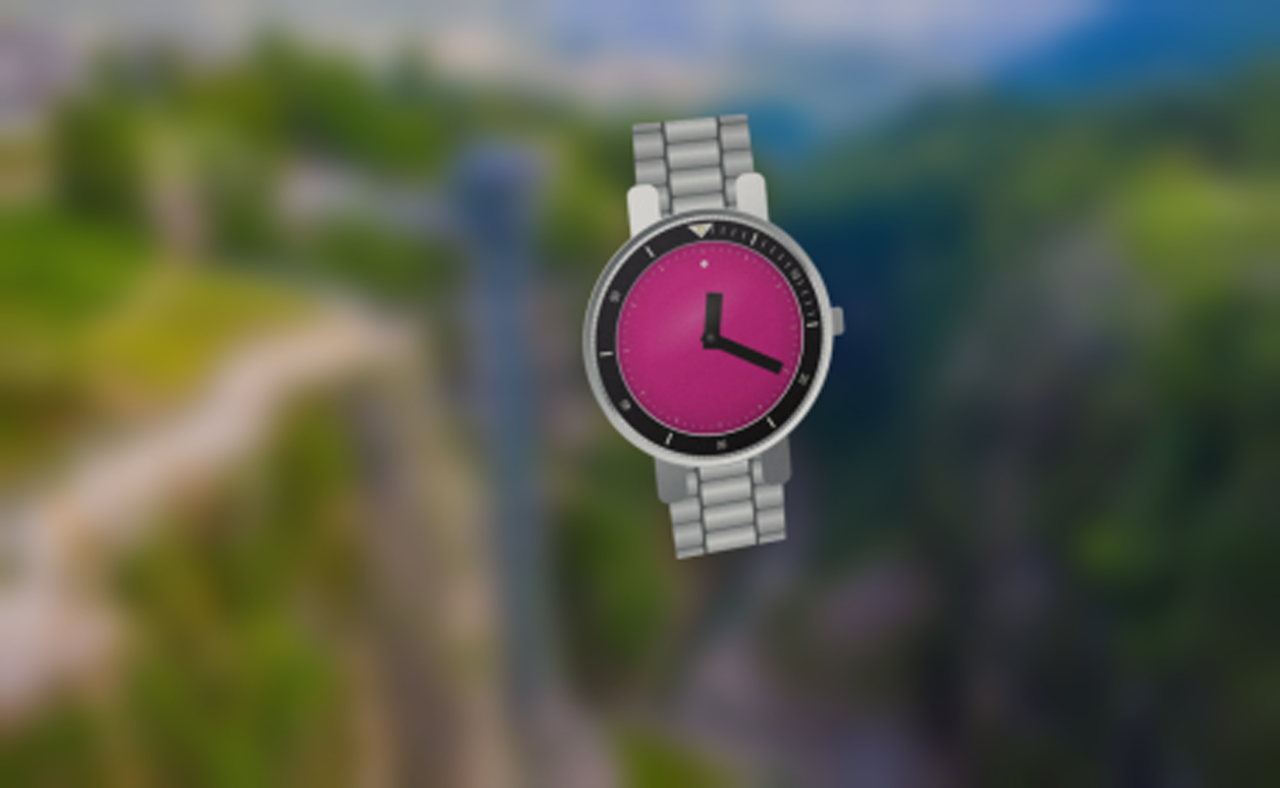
12:20
